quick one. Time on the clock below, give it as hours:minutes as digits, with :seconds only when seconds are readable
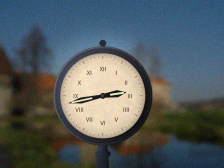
2:43
